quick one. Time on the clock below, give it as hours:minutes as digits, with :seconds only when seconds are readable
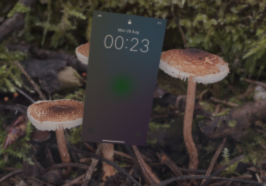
0:23
